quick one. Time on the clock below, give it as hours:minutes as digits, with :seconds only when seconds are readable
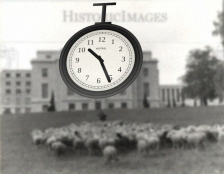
10:26
